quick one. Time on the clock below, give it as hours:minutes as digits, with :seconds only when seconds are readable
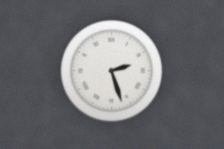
2:27
